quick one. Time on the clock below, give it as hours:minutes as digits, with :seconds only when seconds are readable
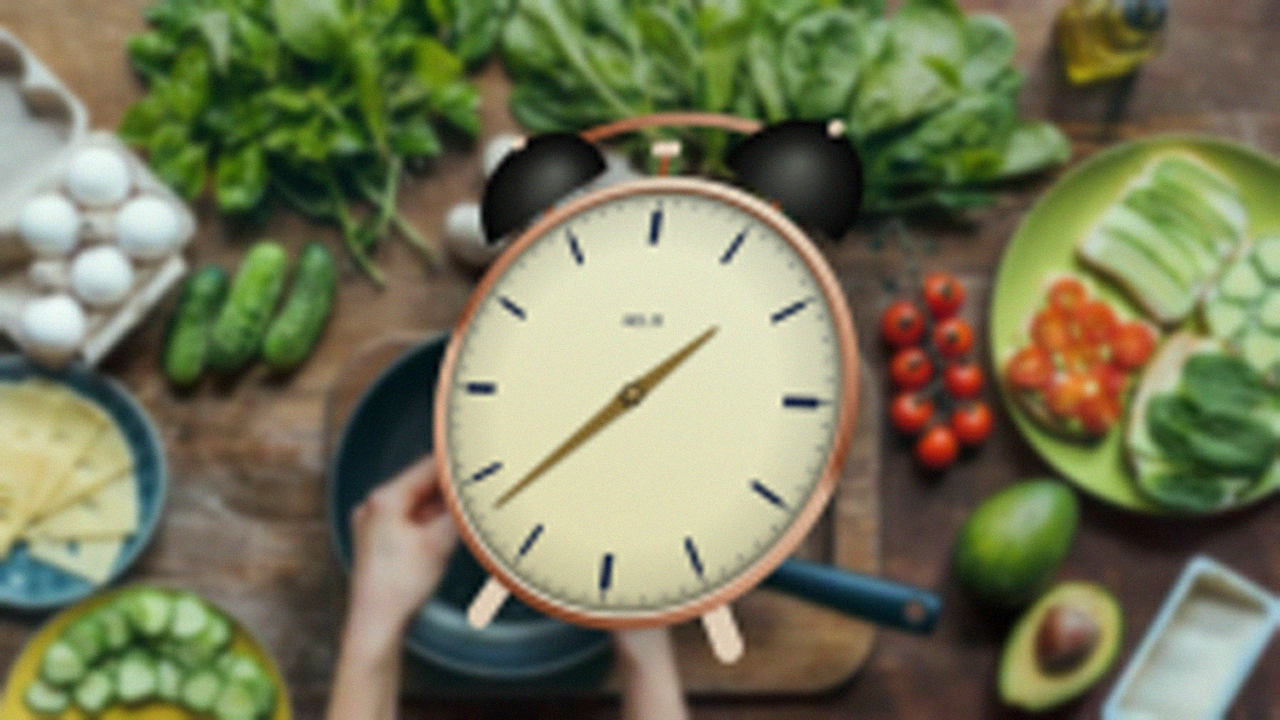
1:38
